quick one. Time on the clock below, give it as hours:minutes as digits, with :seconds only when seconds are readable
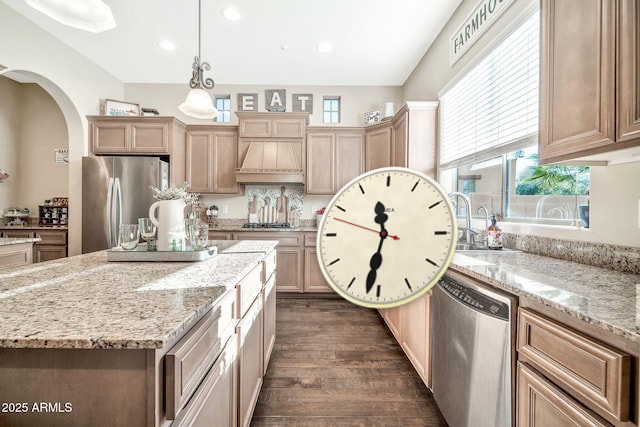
11:31:48
